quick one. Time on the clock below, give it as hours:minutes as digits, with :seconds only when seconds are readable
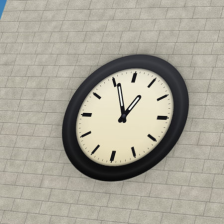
12:56
